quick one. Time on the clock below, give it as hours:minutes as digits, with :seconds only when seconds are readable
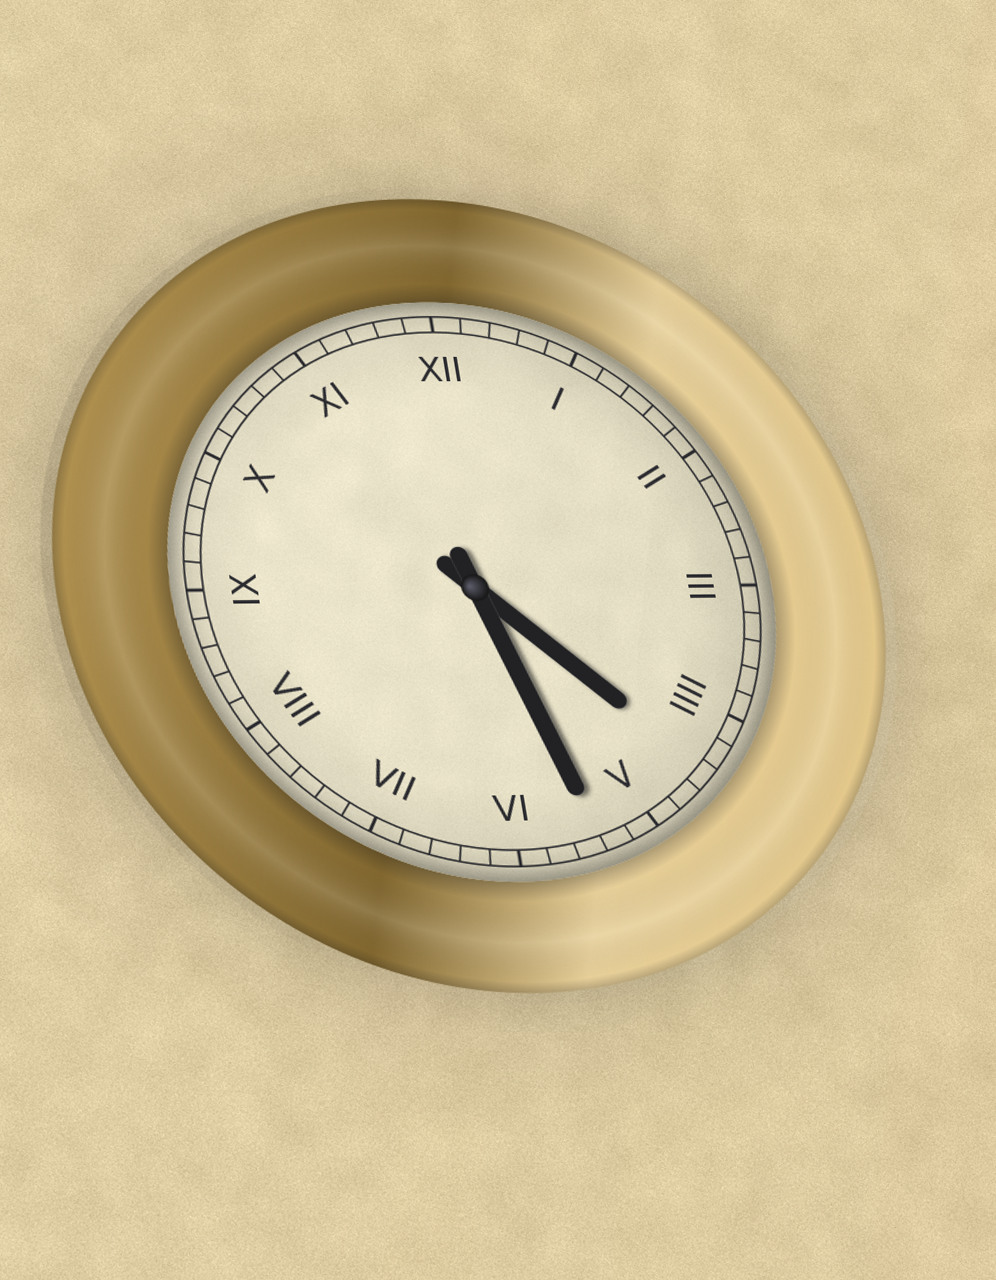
4:27
